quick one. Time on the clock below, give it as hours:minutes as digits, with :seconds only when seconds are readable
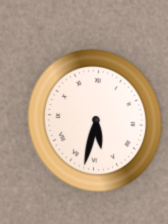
5:32
